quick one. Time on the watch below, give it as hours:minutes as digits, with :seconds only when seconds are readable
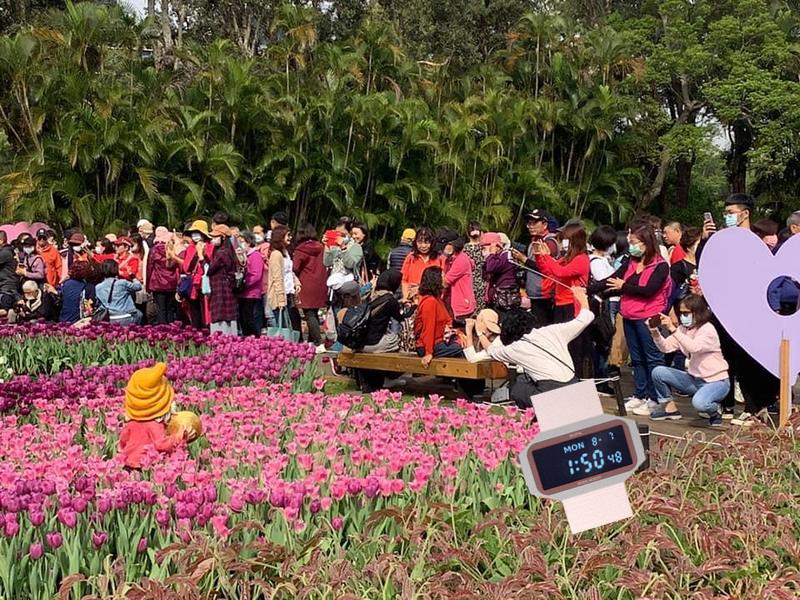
1:50:48
